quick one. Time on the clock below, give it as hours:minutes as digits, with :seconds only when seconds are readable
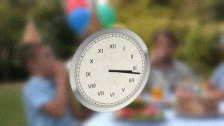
3:17
